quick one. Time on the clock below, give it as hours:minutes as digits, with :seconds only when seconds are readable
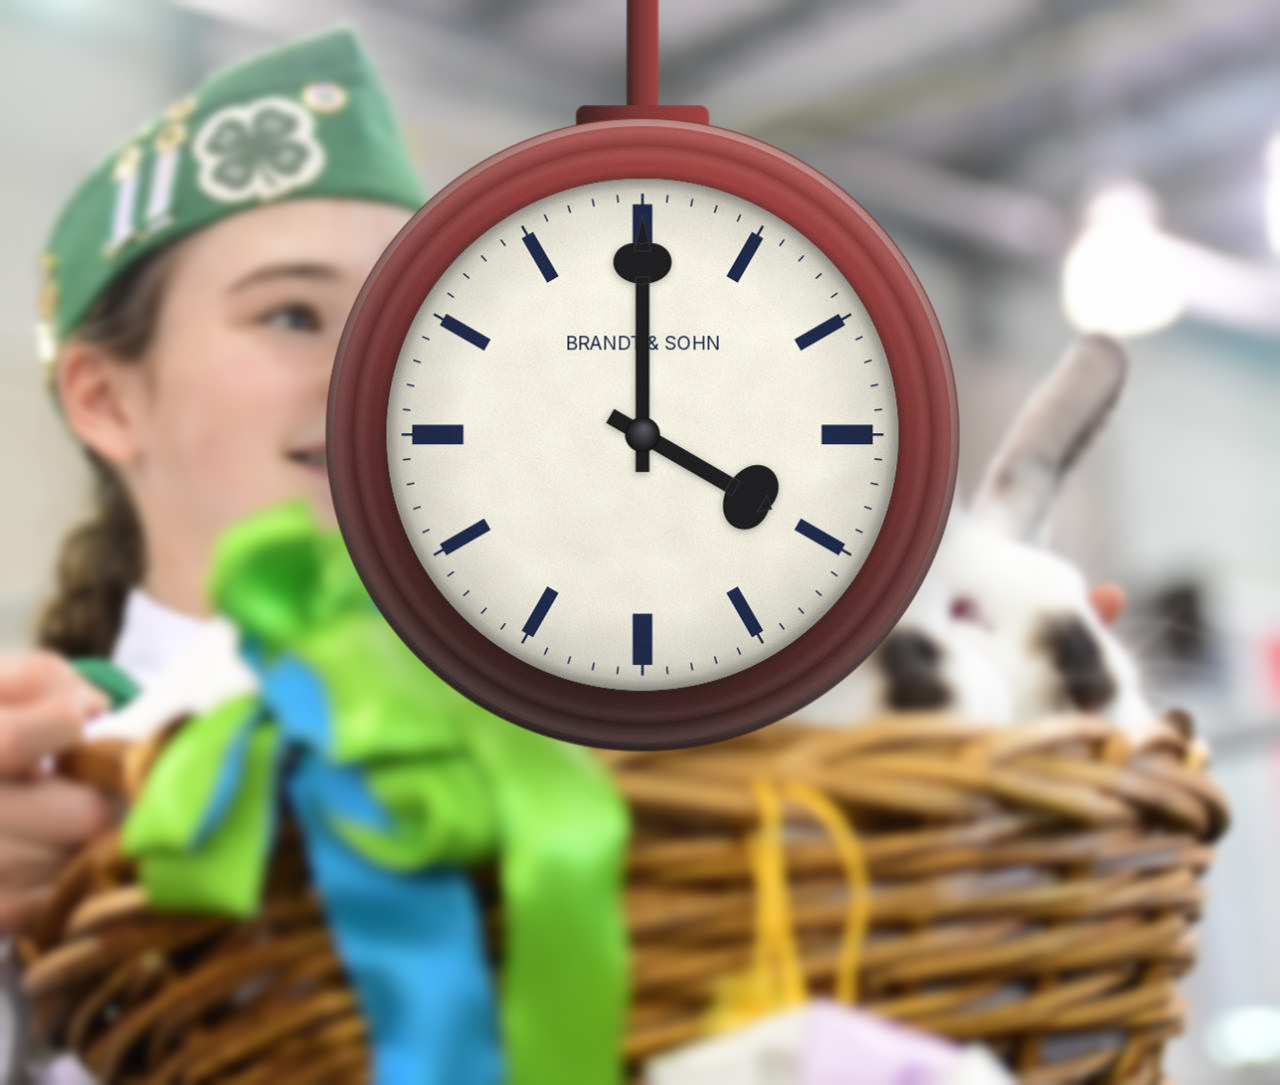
4:00
